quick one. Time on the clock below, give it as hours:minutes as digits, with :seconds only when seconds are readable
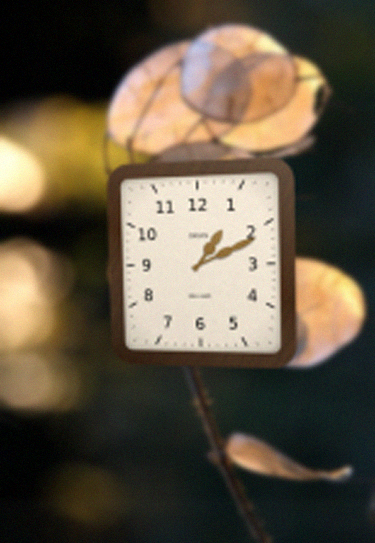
1:11
